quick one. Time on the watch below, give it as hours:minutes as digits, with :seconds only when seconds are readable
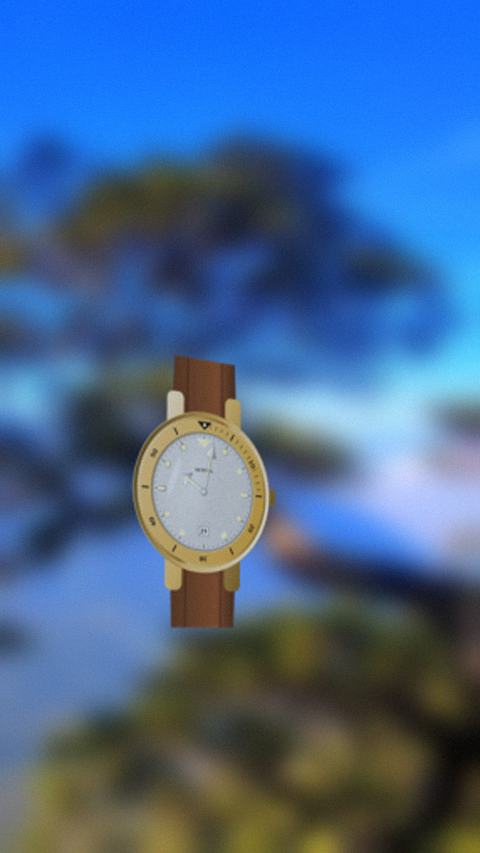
10:02
